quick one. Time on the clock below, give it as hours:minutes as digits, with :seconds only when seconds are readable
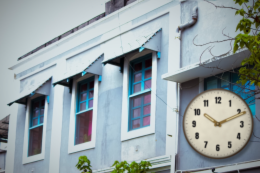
10:11
